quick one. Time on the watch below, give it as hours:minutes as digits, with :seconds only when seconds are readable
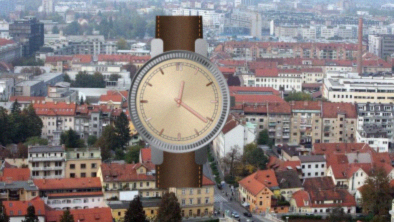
12:21
